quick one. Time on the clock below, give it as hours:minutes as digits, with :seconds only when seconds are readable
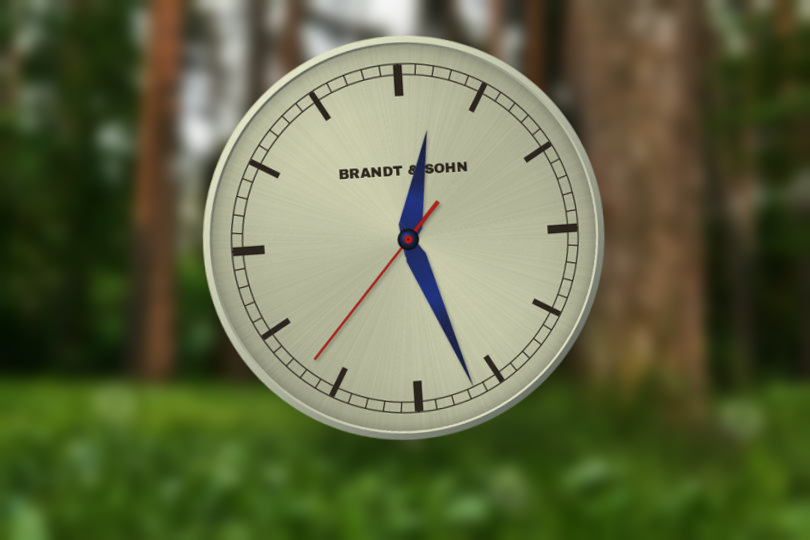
12:26:37
